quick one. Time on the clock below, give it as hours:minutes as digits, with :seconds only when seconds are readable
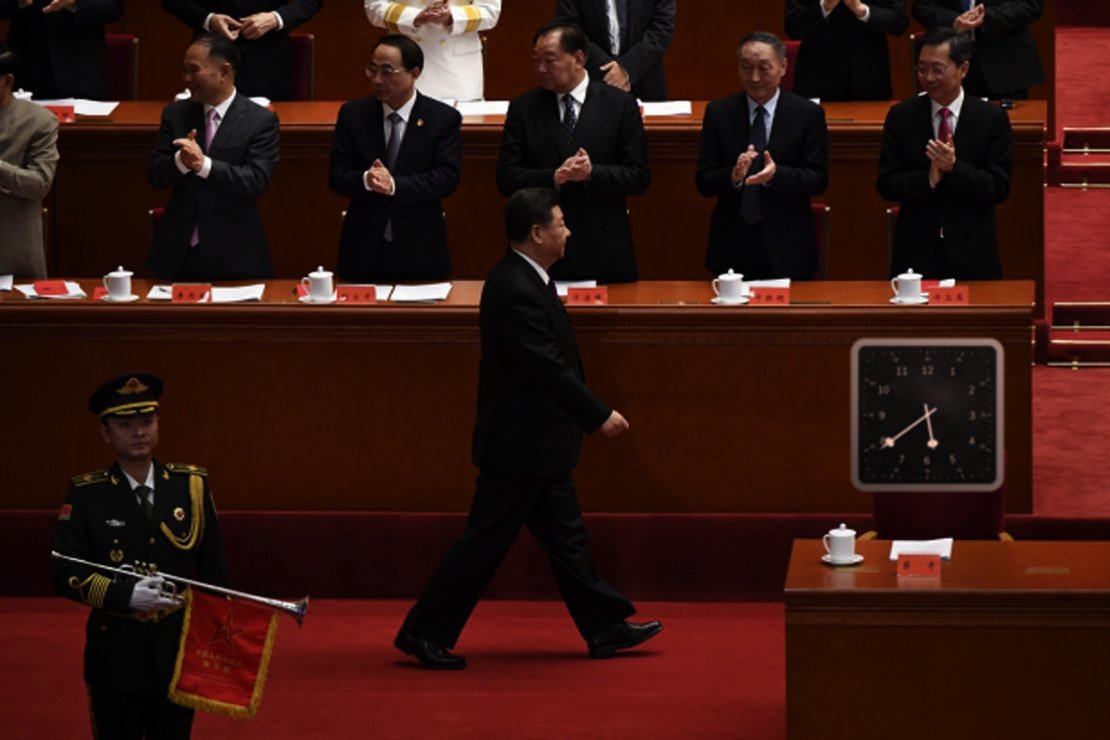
5:39
